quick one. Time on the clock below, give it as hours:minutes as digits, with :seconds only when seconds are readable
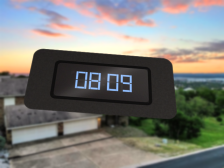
8:09
